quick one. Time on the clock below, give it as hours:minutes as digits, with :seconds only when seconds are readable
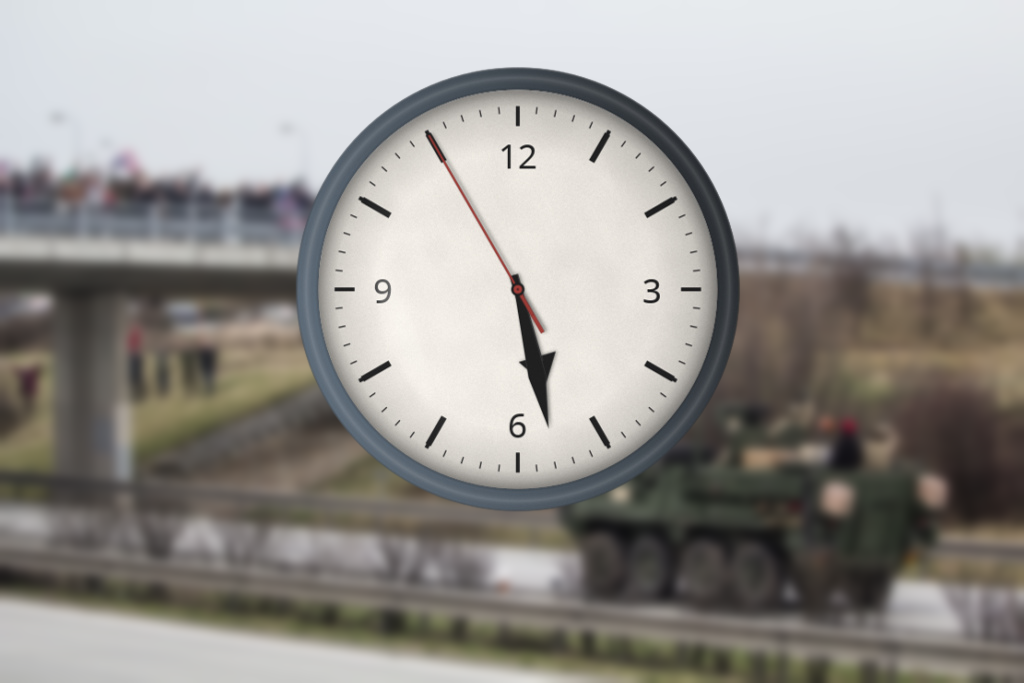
5:27:55
